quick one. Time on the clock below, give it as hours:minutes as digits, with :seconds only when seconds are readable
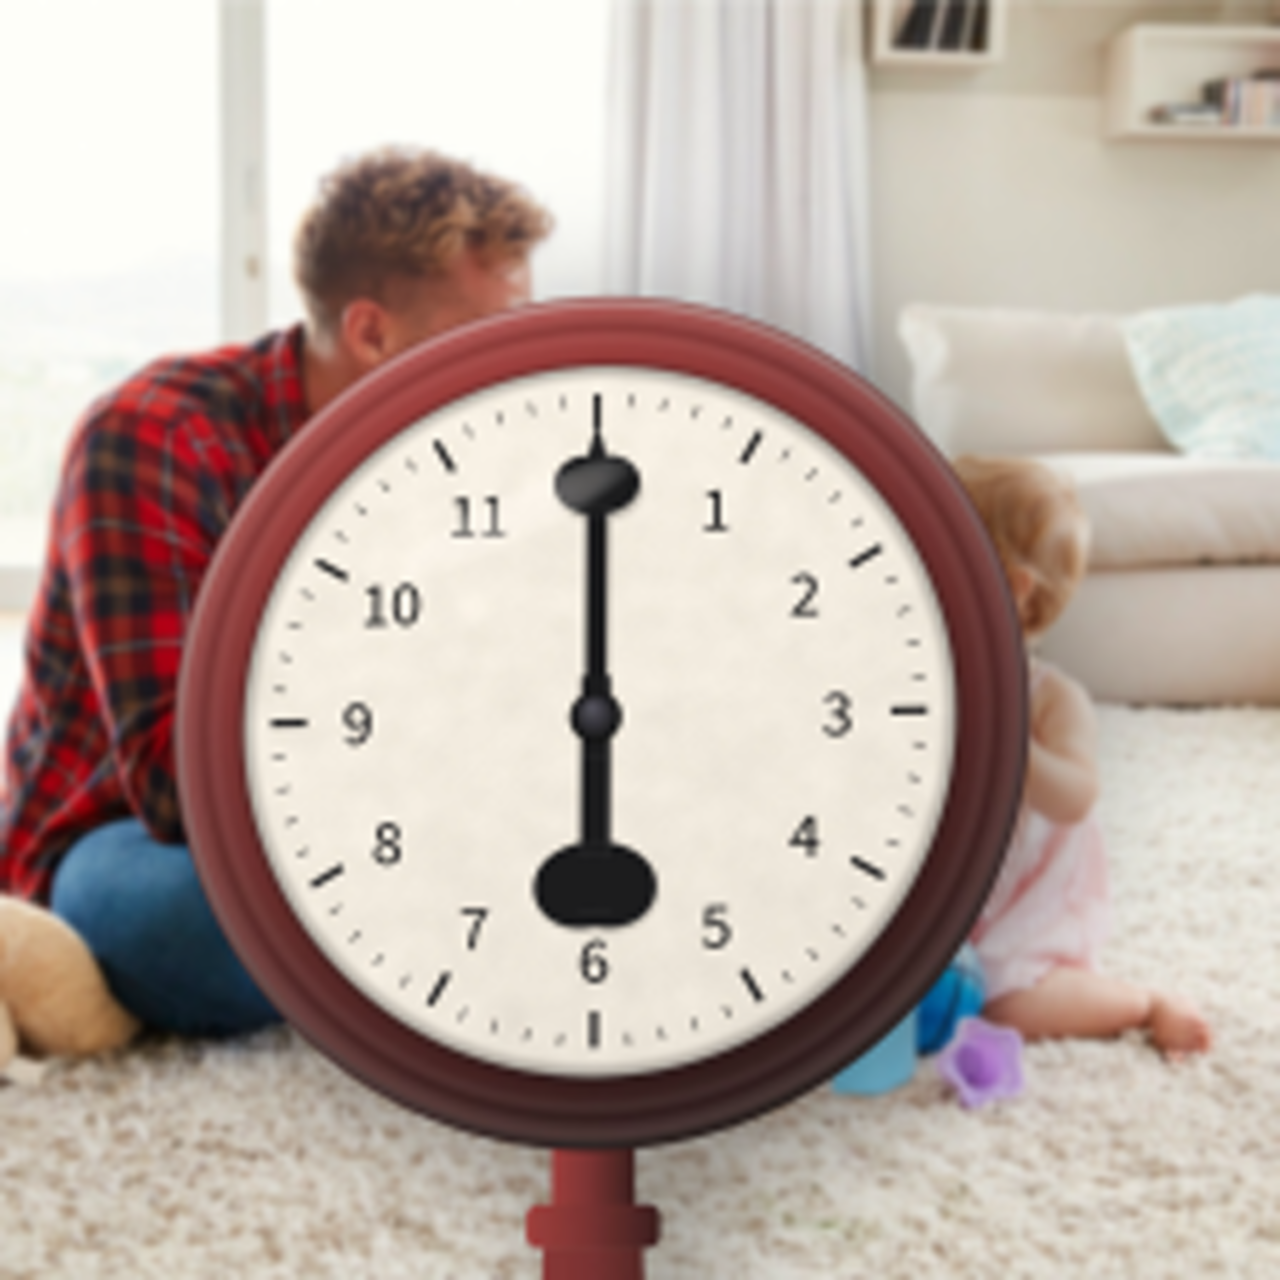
6:00
